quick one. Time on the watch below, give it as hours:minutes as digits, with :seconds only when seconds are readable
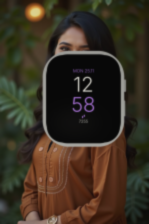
12:58
